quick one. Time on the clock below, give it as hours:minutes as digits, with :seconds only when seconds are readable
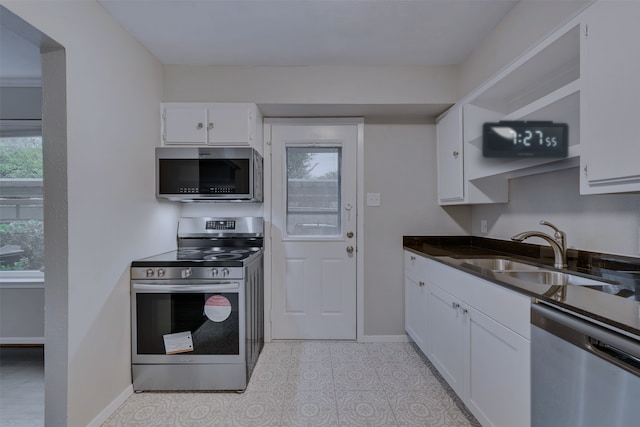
7:27
